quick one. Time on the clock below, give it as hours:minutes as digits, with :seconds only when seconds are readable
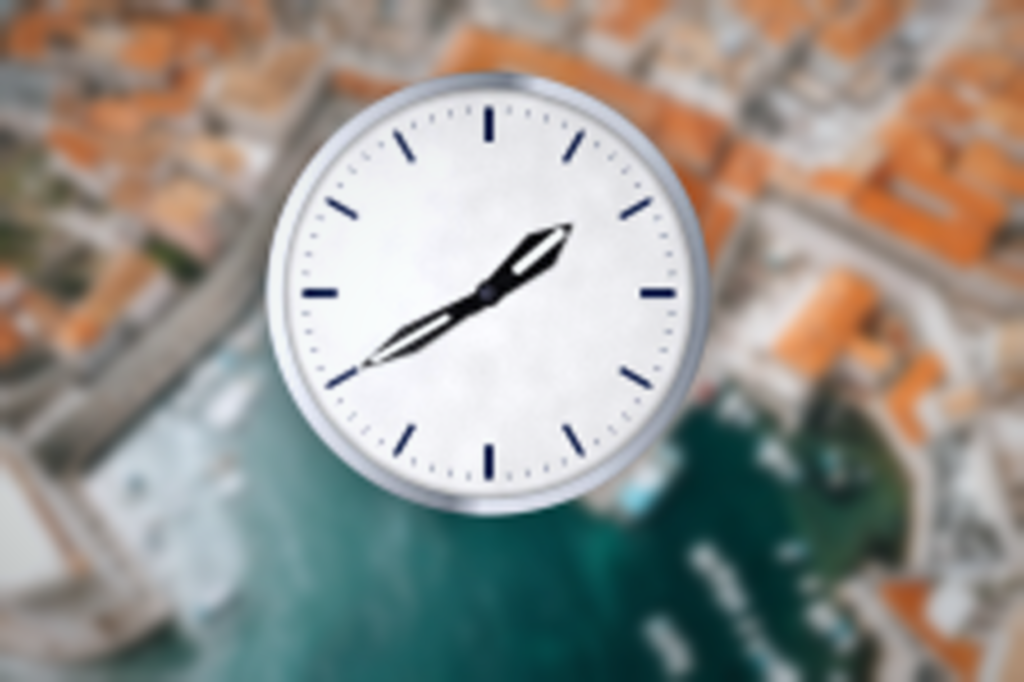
1:40
